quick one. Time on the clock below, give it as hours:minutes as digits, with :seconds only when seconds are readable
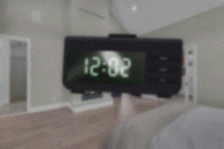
12:02
